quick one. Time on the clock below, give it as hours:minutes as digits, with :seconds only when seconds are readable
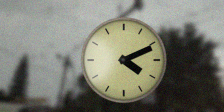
4:11
